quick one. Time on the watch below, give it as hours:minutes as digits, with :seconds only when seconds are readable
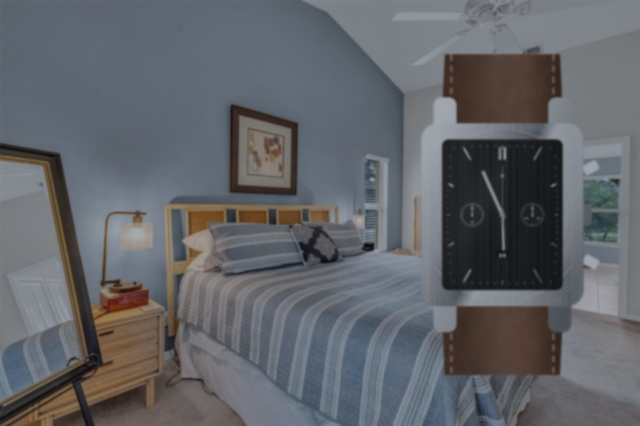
5:56
